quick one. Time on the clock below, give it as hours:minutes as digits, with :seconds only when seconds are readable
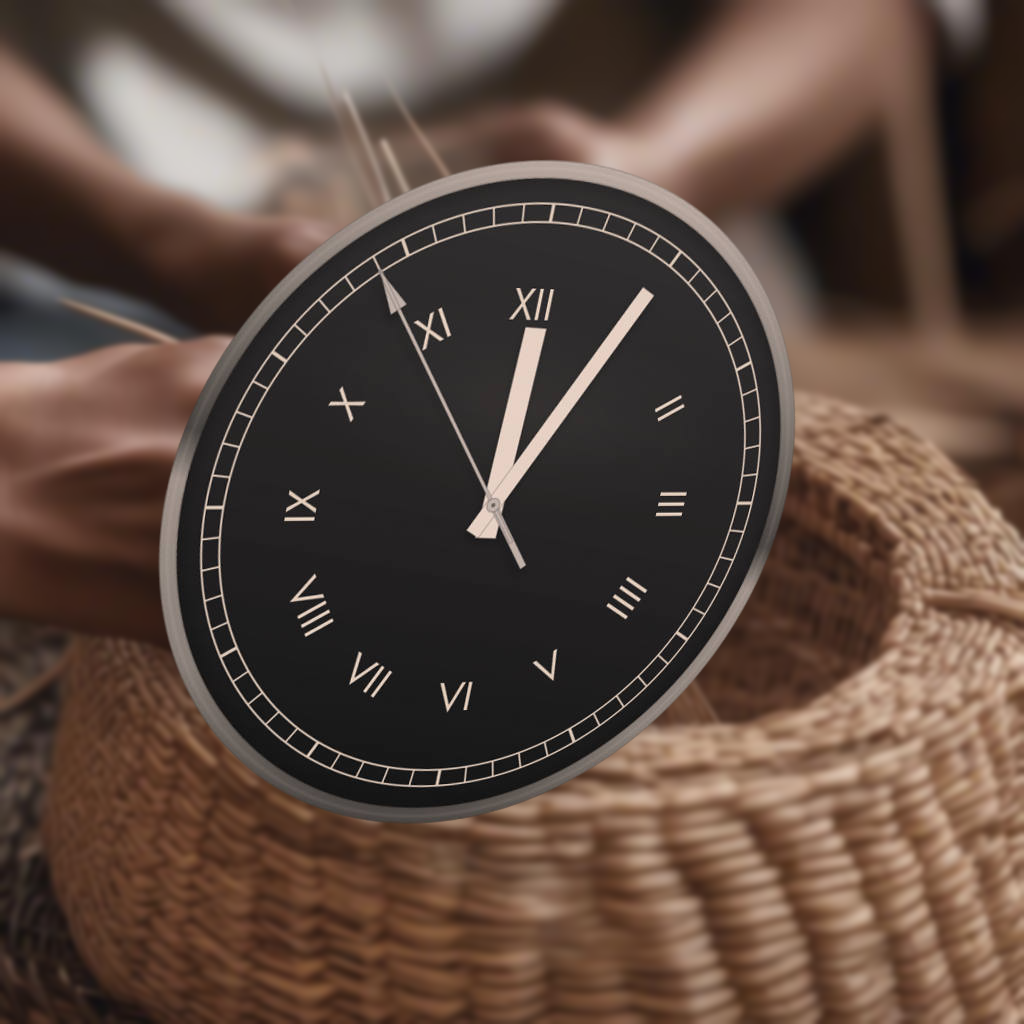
12:04:54
